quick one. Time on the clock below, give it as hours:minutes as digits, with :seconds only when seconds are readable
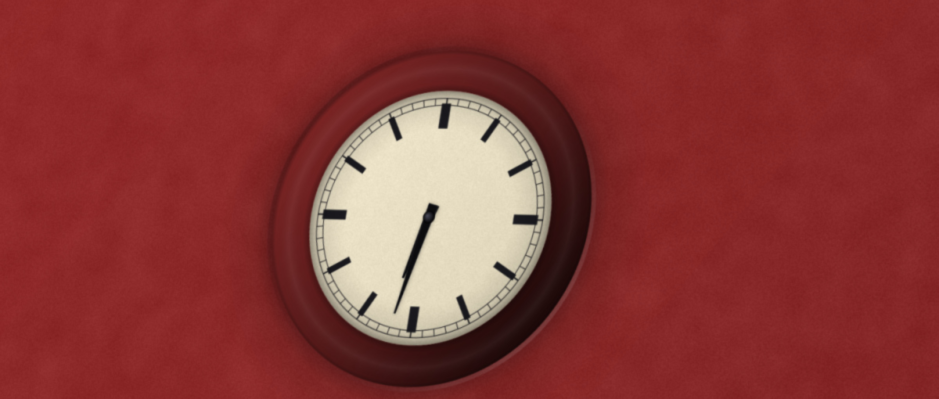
6:32
